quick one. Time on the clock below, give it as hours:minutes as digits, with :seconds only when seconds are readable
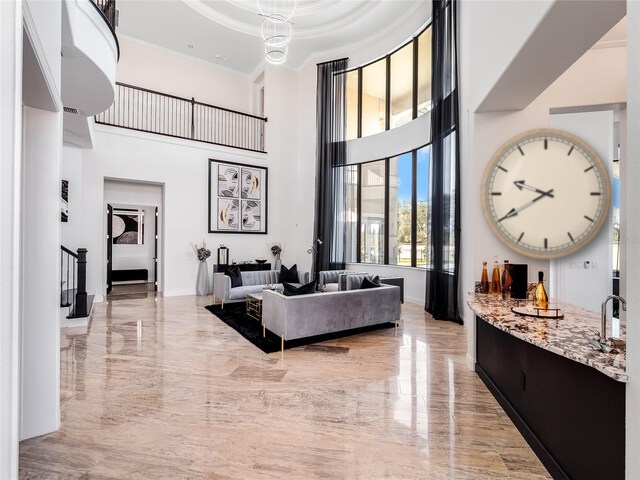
9:40
